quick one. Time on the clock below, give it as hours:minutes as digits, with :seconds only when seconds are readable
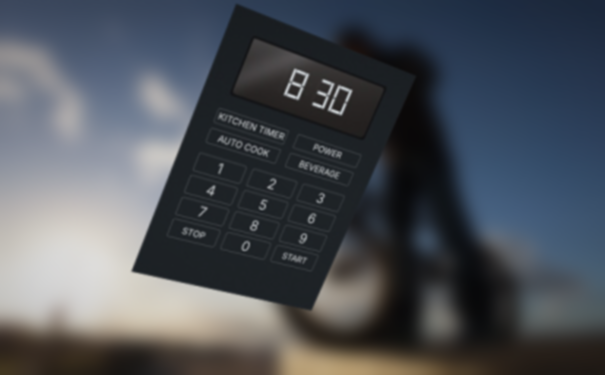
8:30
